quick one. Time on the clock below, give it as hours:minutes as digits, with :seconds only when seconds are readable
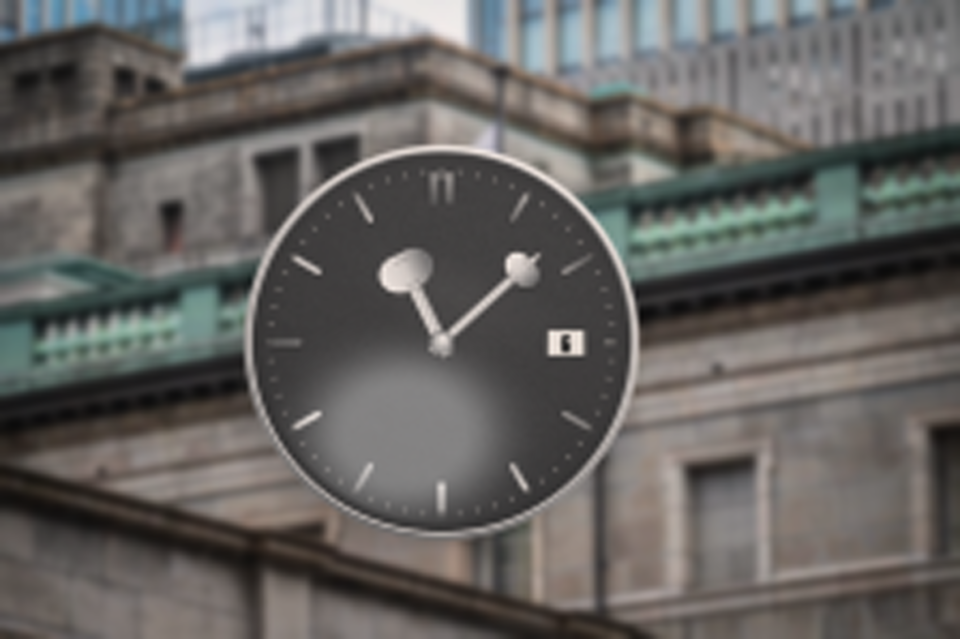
11:08
